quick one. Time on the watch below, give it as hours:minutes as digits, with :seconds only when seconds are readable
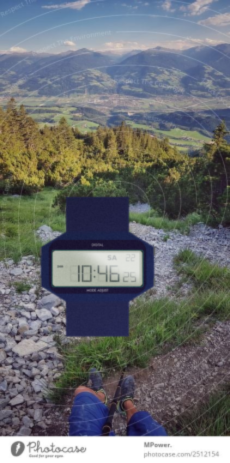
10:46:25
